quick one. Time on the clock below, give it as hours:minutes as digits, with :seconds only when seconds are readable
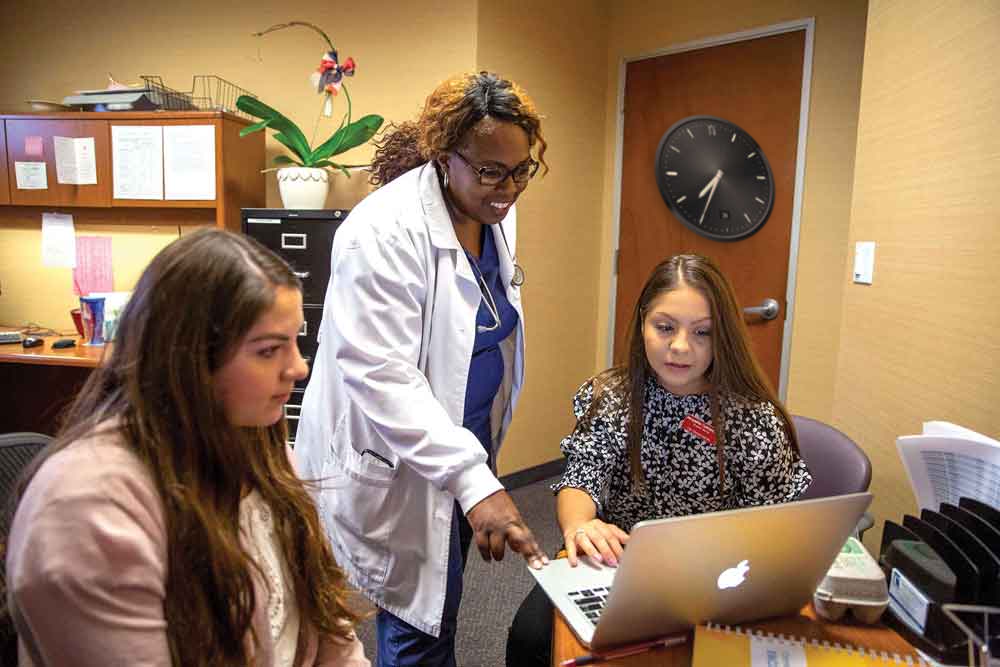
7:35
